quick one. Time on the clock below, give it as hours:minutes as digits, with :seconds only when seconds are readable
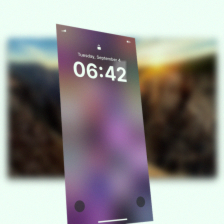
6:42
